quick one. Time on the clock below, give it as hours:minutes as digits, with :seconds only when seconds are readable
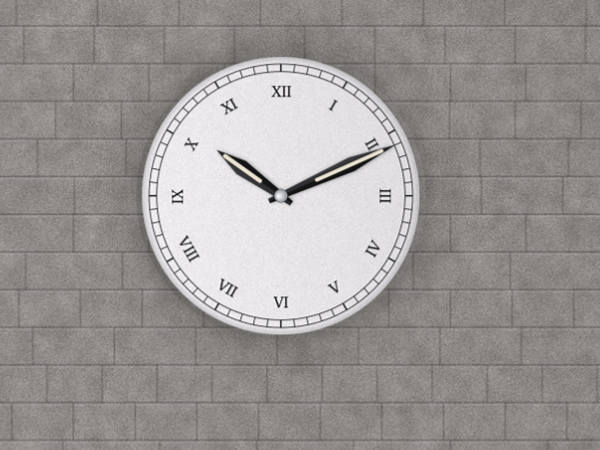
10:11
